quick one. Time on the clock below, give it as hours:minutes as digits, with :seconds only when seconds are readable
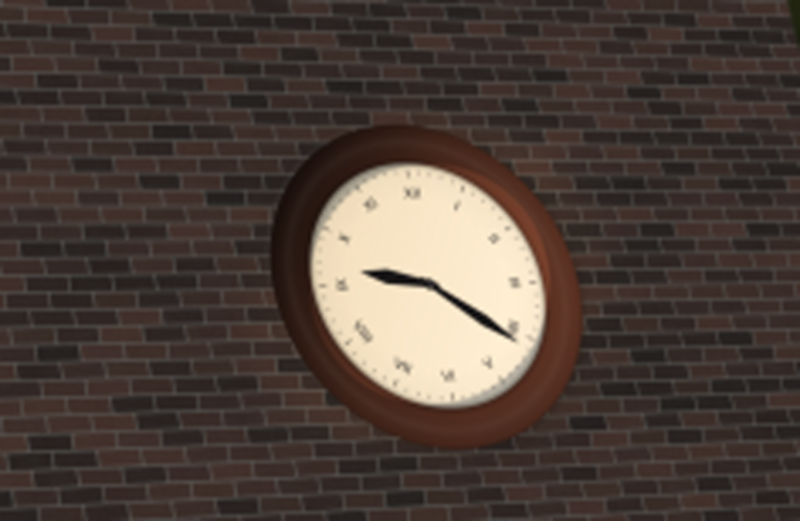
9:21
